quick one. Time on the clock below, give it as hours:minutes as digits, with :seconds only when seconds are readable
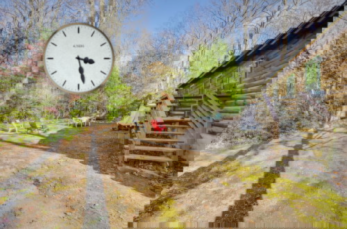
3:28
